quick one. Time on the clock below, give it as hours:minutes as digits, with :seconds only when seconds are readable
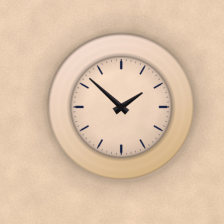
1:52
